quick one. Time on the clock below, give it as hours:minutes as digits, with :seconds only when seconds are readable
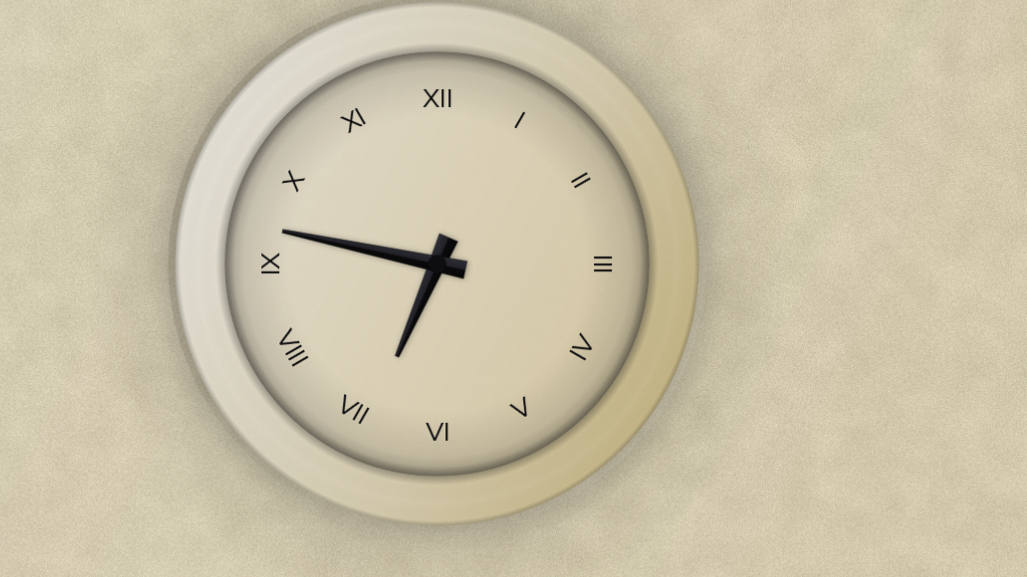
6:47
